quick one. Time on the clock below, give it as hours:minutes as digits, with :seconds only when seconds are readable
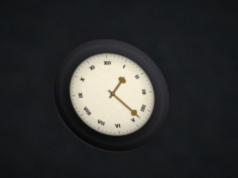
1:23
